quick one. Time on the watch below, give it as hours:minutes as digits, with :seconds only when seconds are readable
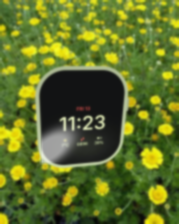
11:23
